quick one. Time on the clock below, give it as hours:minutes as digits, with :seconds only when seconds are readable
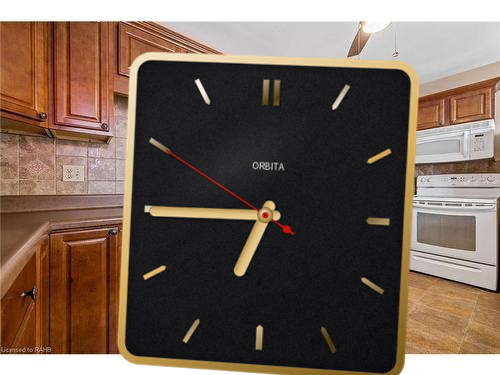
6:44:50
